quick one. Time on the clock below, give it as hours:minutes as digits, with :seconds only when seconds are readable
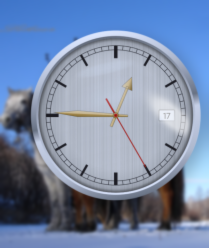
12:45:25
